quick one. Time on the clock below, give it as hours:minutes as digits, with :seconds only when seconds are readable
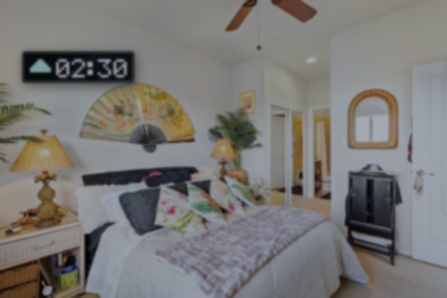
2:30
